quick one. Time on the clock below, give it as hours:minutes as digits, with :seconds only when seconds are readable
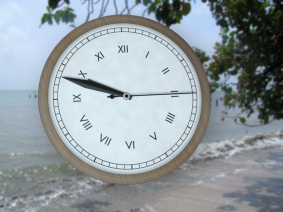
9:48:15
